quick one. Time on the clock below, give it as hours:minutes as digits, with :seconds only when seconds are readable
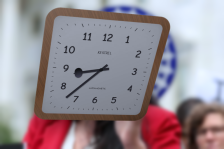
8:37
